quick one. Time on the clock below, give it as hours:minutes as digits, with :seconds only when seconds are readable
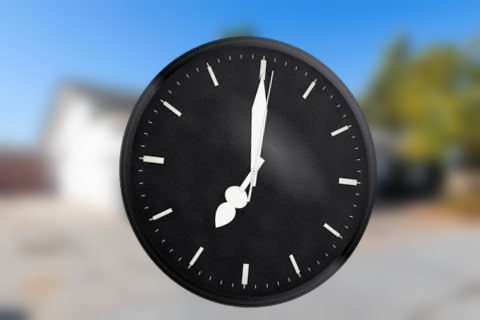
7:00:01
